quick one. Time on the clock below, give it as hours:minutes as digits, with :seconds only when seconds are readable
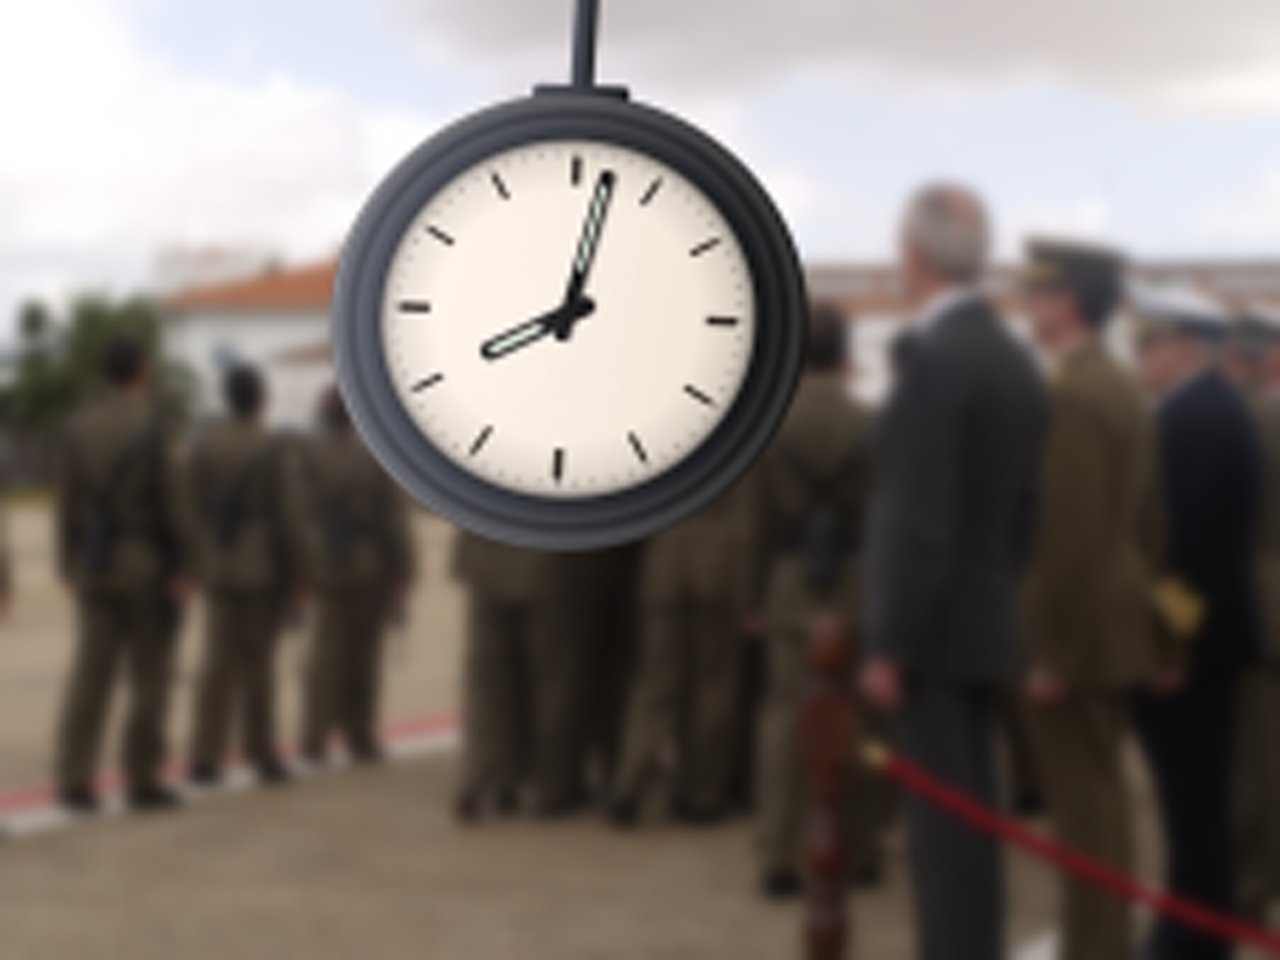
8:02
